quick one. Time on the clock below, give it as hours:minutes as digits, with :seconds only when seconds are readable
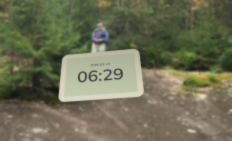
6:29
